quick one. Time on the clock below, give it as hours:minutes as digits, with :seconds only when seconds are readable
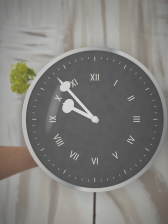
9:53
